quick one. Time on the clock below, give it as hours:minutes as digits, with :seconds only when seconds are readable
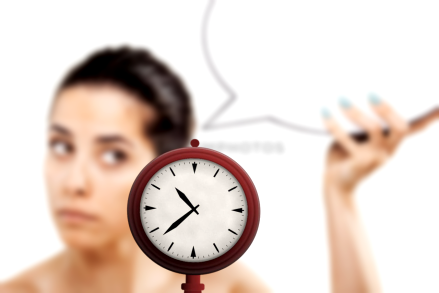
10:38
